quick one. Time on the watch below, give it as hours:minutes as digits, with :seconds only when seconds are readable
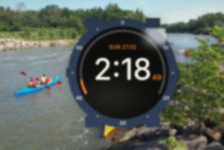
2:18
